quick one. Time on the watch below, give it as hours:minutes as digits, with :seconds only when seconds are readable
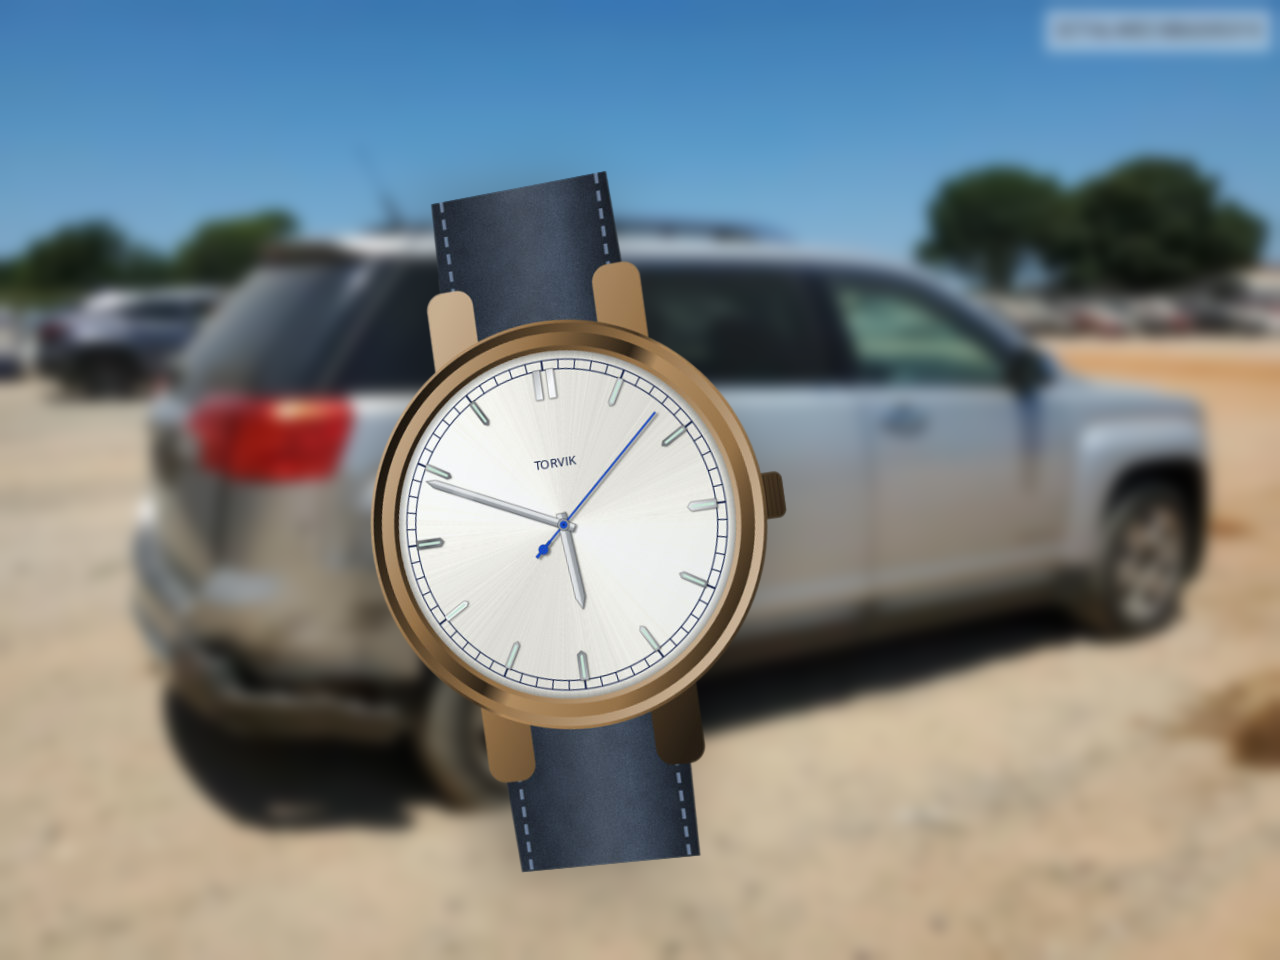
5:49:08
